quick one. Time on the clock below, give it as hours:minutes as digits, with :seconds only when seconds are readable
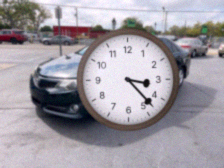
3:23
